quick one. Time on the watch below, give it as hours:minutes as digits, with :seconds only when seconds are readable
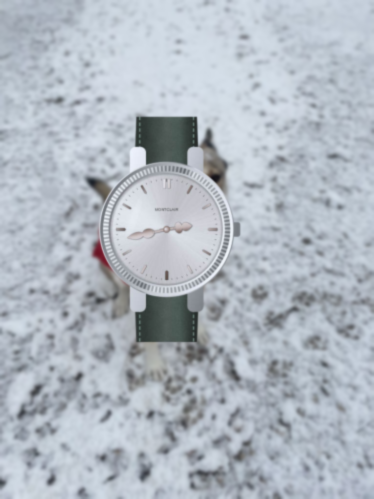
2:43
